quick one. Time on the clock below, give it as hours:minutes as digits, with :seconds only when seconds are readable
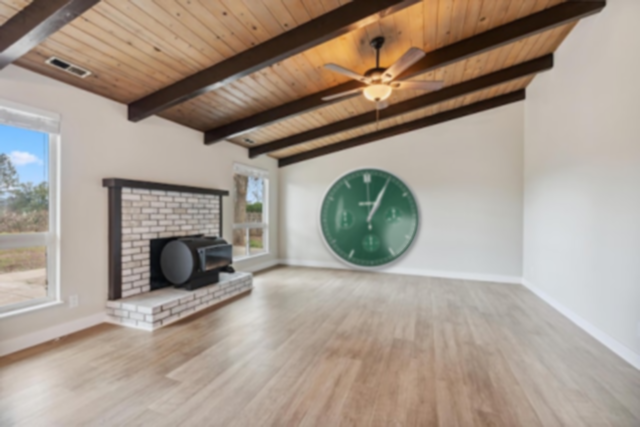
1:05
